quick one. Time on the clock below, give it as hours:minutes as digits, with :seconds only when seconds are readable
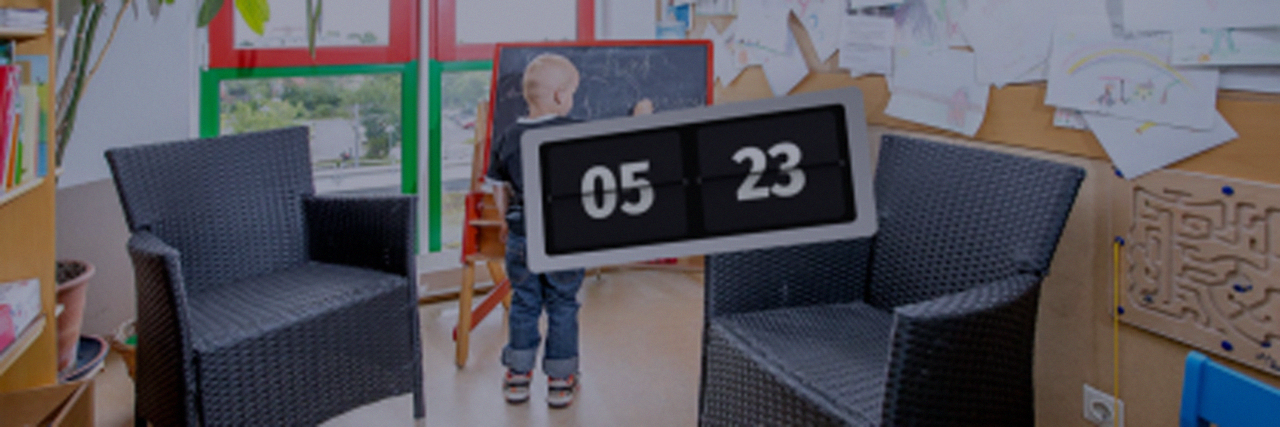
5:23
